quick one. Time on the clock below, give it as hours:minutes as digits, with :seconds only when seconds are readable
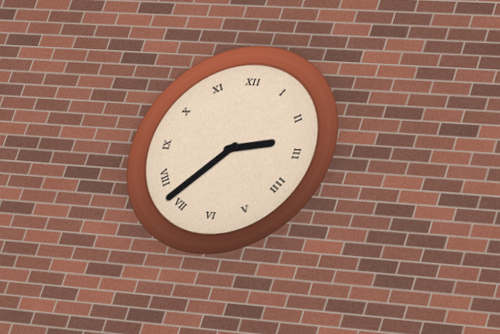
2:37
